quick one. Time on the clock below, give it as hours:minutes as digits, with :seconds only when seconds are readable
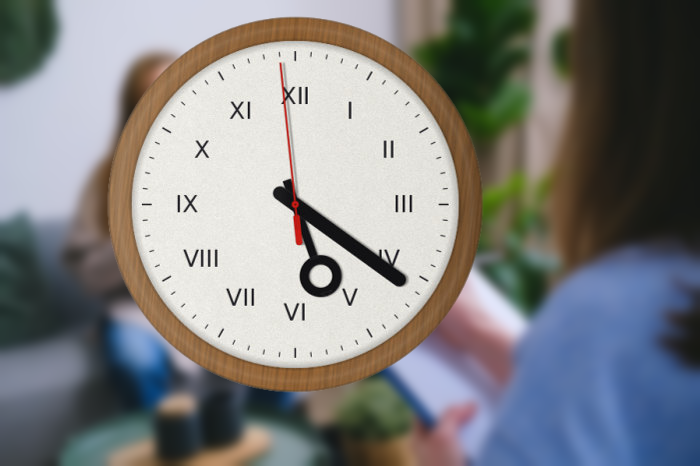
5:20:59
